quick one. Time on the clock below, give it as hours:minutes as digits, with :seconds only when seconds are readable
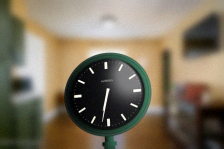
6:32
